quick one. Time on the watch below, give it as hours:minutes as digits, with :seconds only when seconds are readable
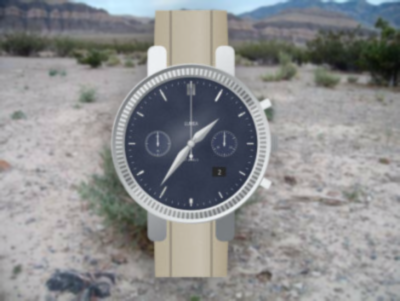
1:36
